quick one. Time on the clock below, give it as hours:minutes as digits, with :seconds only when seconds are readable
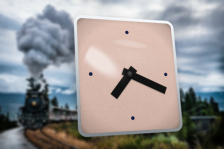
7:19
